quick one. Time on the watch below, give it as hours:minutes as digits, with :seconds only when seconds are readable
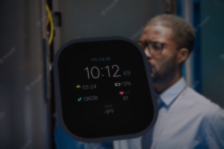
10:12
